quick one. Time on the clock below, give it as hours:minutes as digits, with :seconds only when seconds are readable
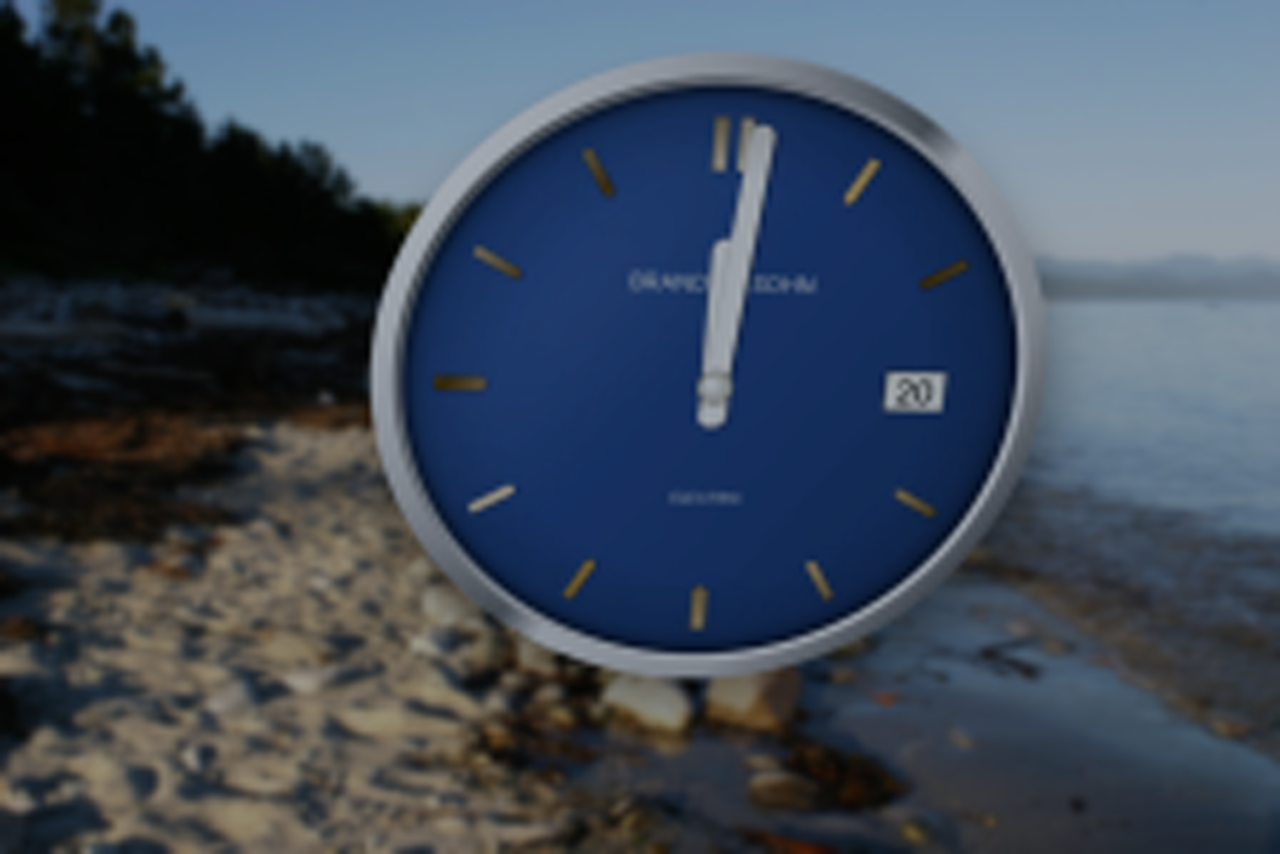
12:01
